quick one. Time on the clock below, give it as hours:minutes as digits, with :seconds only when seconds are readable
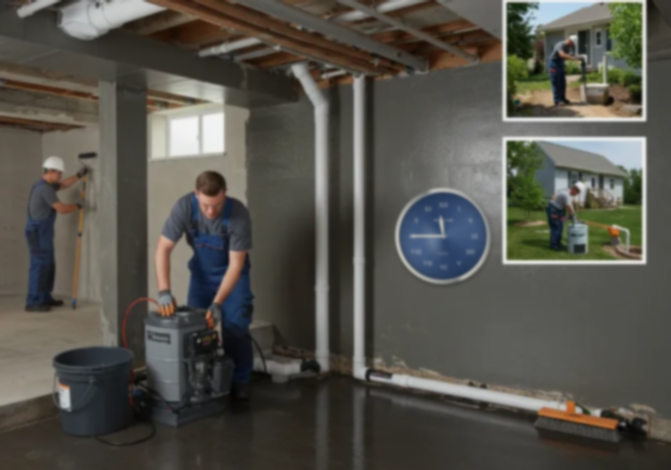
11:45
